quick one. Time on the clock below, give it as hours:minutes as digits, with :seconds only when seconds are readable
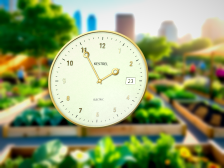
1:55
